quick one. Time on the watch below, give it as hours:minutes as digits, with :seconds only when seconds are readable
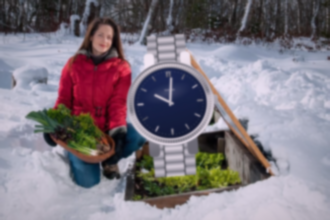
10:01
